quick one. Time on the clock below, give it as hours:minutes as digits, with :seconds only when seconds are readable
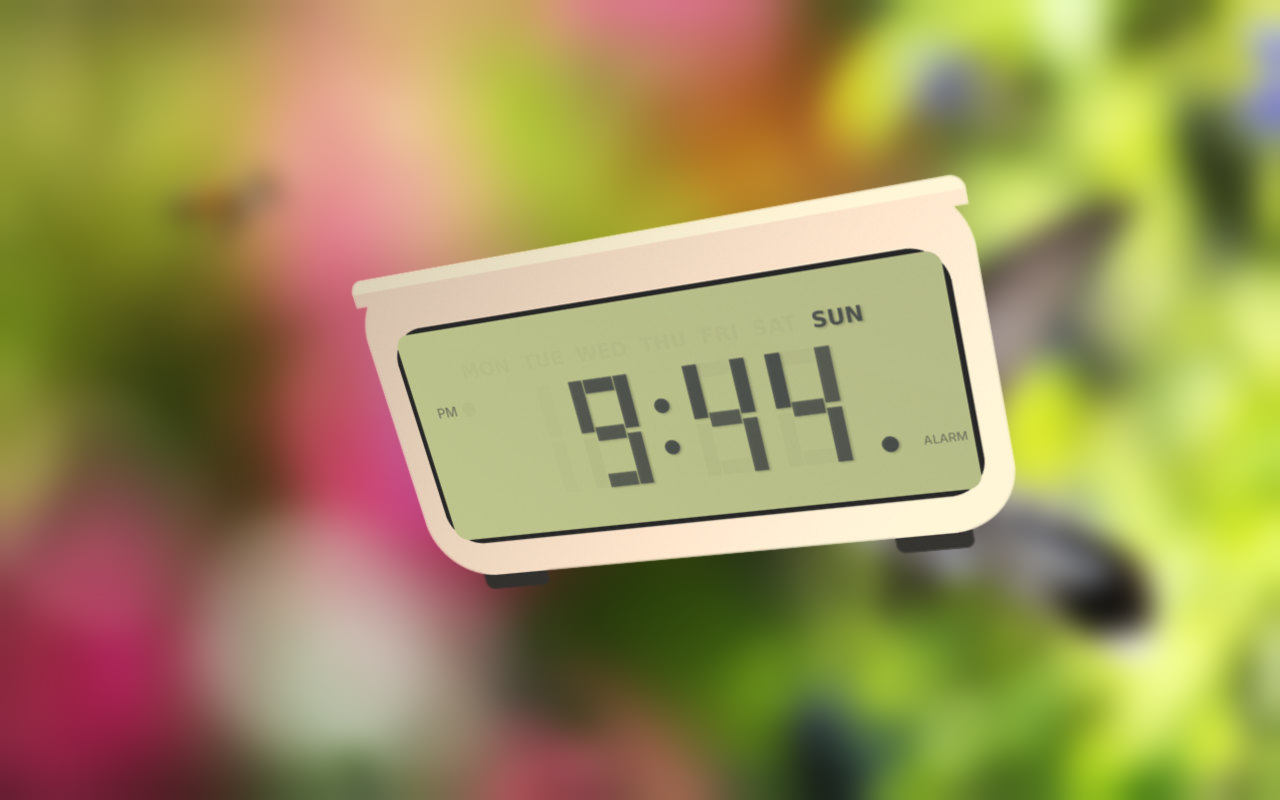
9:44
